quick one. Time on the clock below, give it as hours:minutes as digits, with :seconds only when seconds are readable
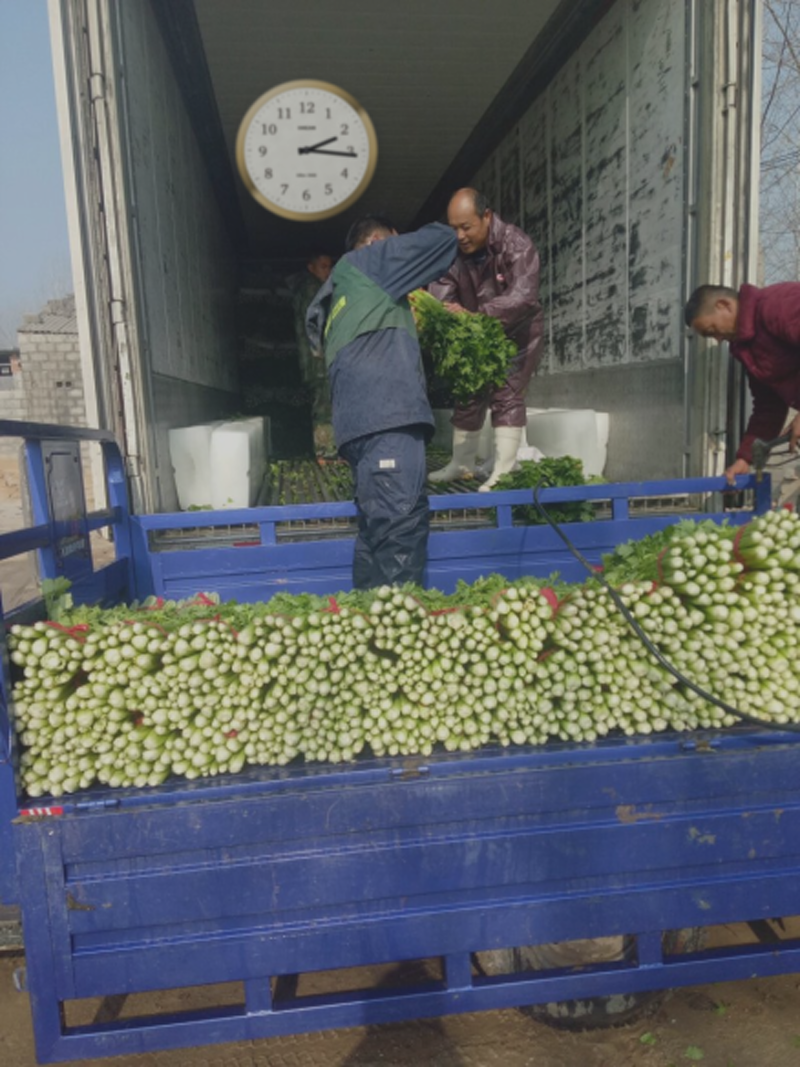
2:16
